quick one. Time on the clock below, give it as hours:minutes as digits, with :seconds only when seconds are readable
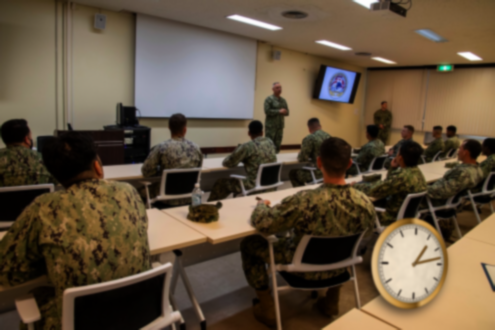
1:13
